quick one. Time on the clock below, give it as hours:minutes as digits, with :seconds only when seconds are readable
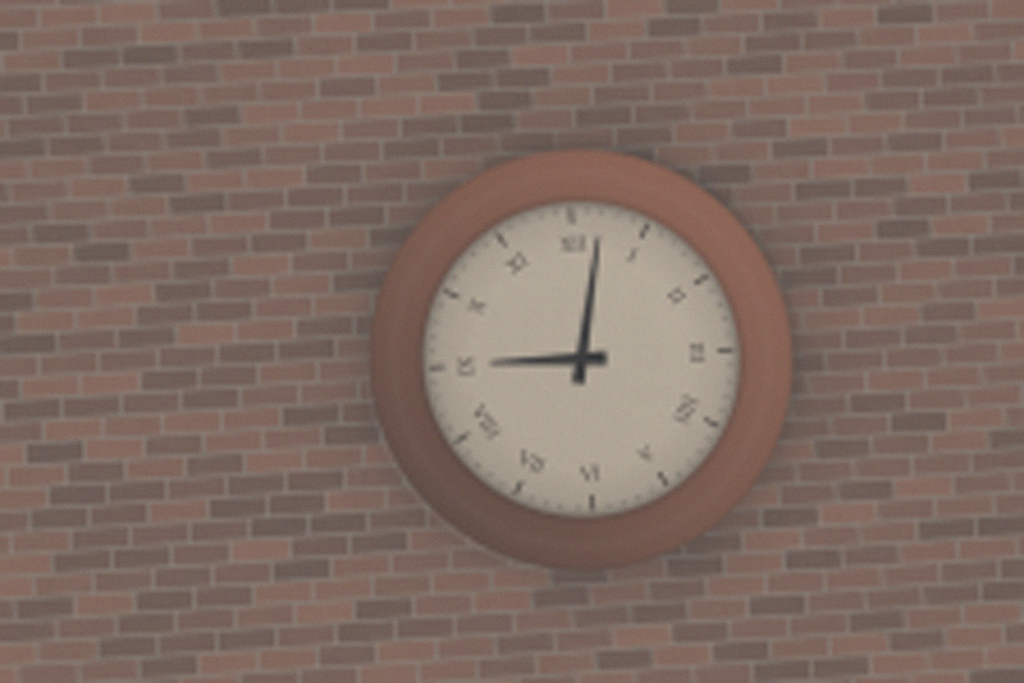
9:02
